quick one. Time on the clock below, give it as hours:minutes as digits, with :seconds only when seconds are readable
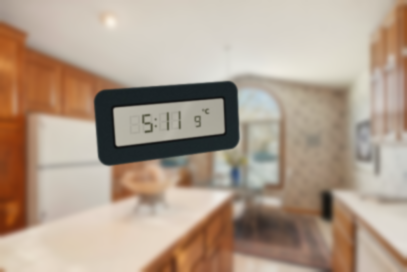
5:11
